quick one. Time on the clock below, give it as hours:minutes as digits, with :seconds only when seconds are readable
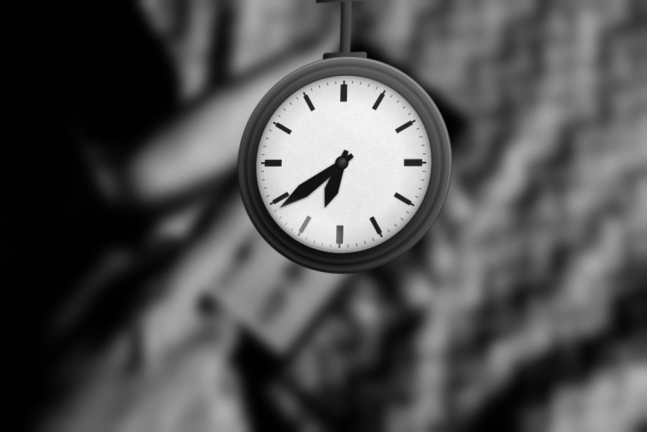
6:39
